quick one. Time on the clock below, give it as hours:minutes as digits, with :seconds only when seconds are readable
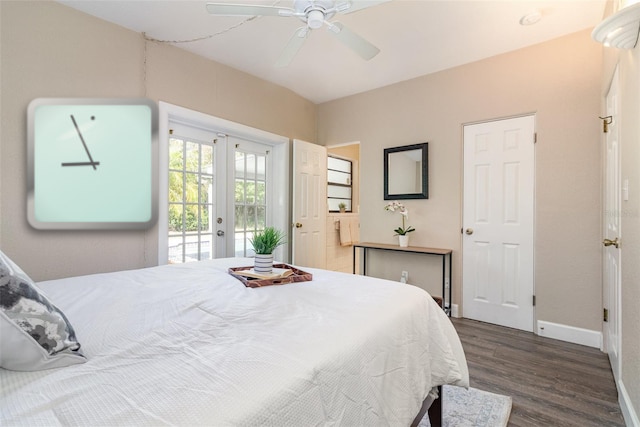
8:56
